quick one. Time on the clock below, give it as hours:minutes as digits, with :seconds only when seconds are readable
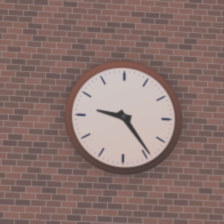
9:24
